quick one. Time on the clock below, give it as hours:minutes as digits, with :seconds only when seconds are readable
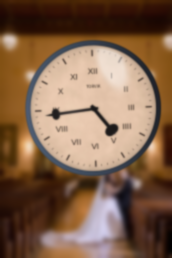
4:44
